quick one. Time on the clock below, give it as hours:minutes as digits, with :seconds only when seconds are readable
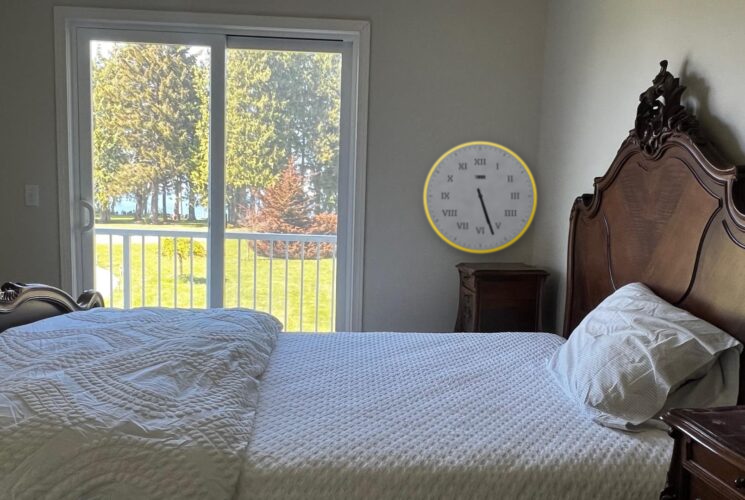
5:27
